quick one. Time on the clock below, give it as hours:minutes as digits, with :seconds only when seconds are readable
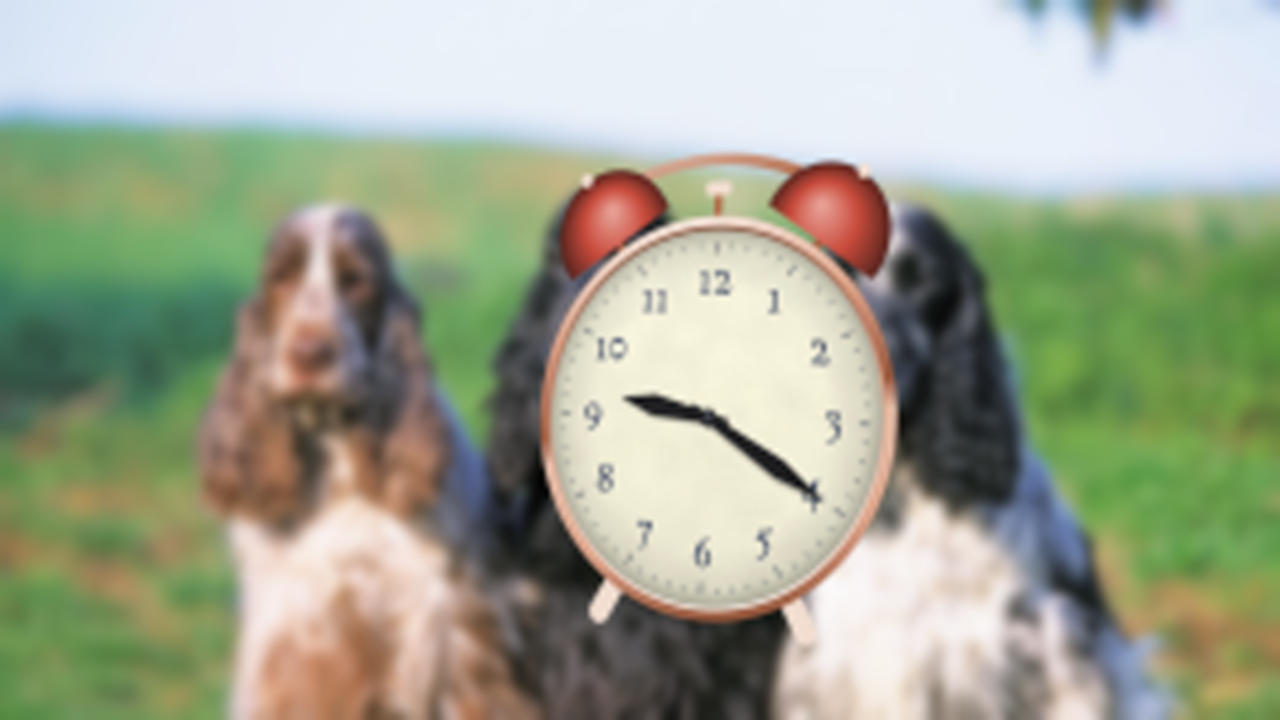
9:20
